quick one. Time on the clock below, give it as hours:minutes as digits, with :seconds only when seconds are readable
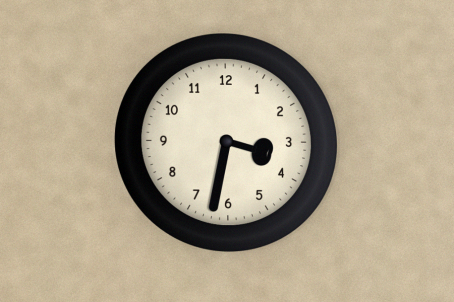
3:32
